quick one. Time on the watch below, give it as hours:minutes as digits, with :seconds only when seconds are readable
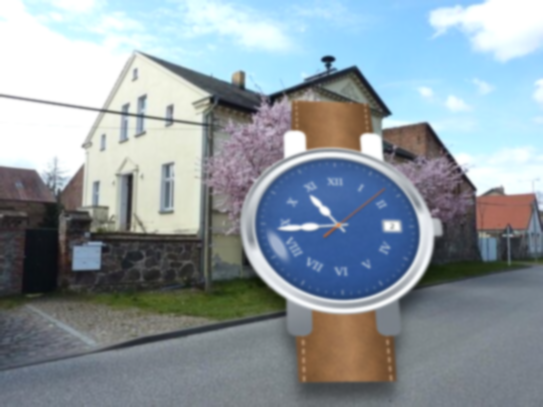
10:44:08
